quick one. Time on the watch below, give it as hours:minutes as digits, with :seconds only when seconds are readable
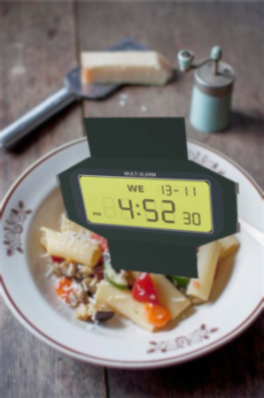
4:52:30
